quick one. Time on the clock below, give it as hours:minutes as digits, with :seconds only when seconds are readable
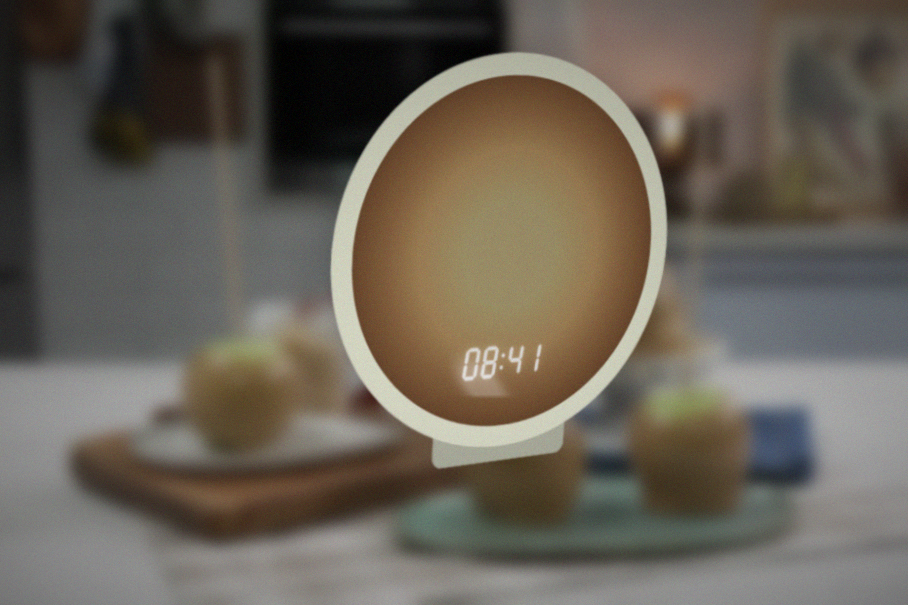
8:41
